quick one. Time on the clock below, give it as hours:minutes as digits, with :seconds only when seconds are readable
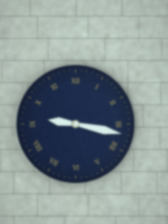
9:17
